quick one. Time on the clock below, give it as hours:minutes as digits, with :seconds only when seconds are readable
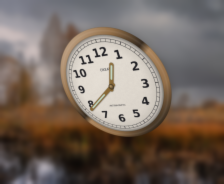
12:39
